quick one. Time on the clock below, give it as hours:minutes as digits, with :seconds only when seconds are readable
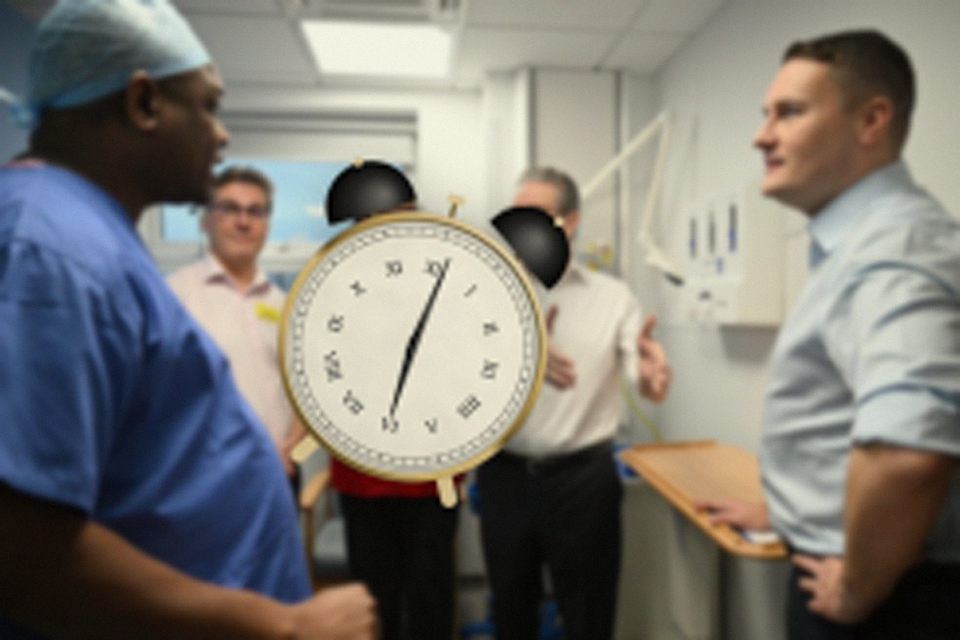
6:01
